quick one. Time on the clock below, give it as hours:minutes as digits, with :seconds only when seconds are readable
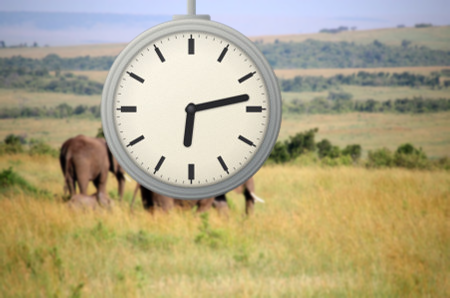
6:13
